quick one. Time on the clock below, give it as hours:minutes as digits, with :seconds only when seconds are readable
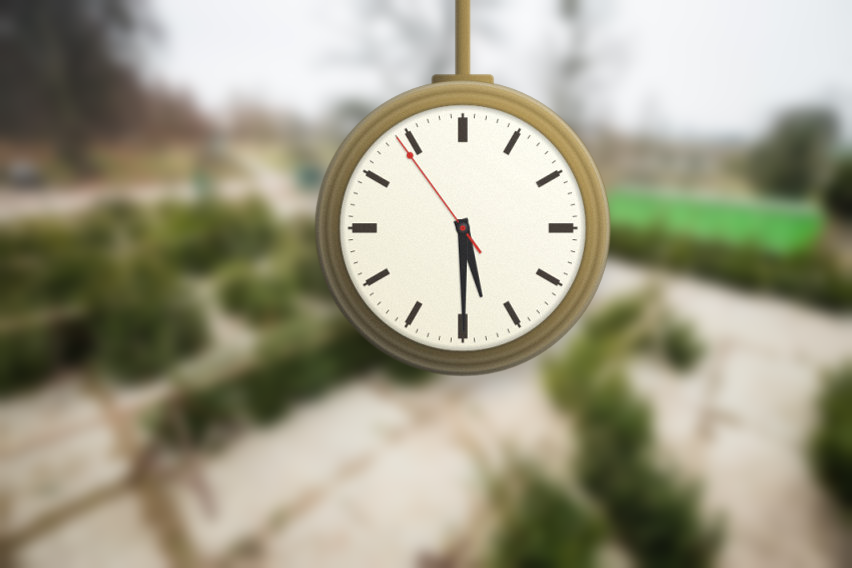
5:29:54
